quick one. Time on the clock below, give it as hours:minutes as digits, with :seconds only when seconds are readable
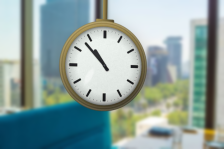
10:53
